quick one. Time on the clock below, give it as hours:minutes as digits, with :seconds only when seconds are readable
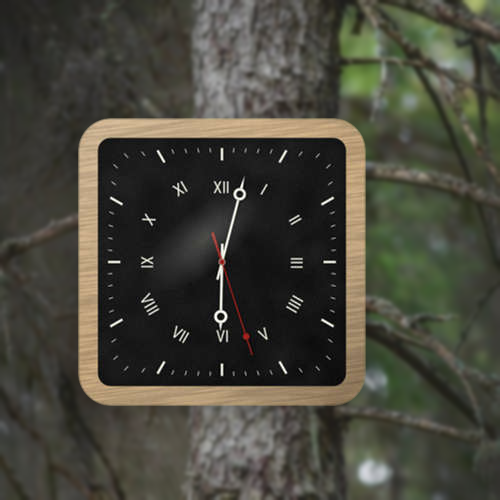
6:02:27
